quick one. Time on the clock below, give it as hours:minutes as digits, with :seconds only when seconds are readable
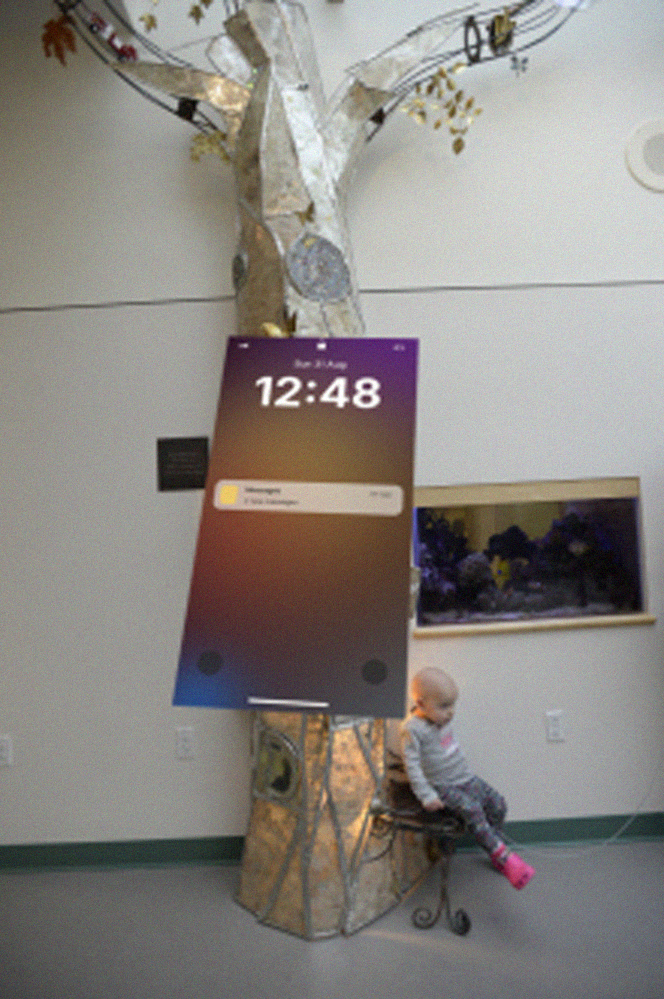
12:48
